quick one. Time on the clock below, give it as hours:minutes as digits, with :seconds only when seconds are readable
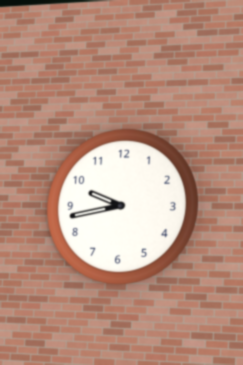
9:43
